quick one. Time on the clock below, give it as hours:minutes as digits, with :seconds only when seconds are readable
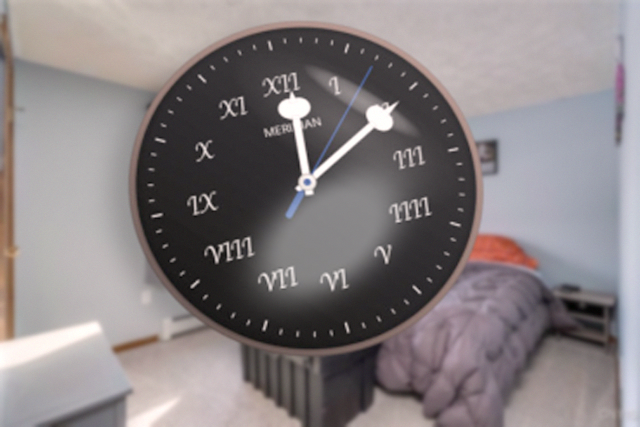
12:10:07
